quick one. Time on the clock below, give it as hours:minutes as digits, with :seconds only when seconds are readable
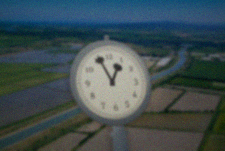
12:56
